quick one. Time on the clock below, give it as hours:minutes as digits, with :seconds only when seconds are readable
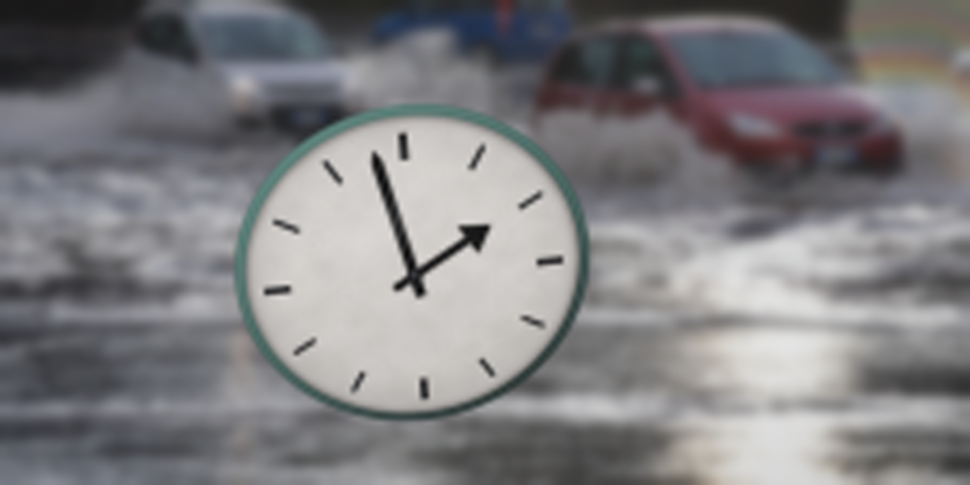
1:58
